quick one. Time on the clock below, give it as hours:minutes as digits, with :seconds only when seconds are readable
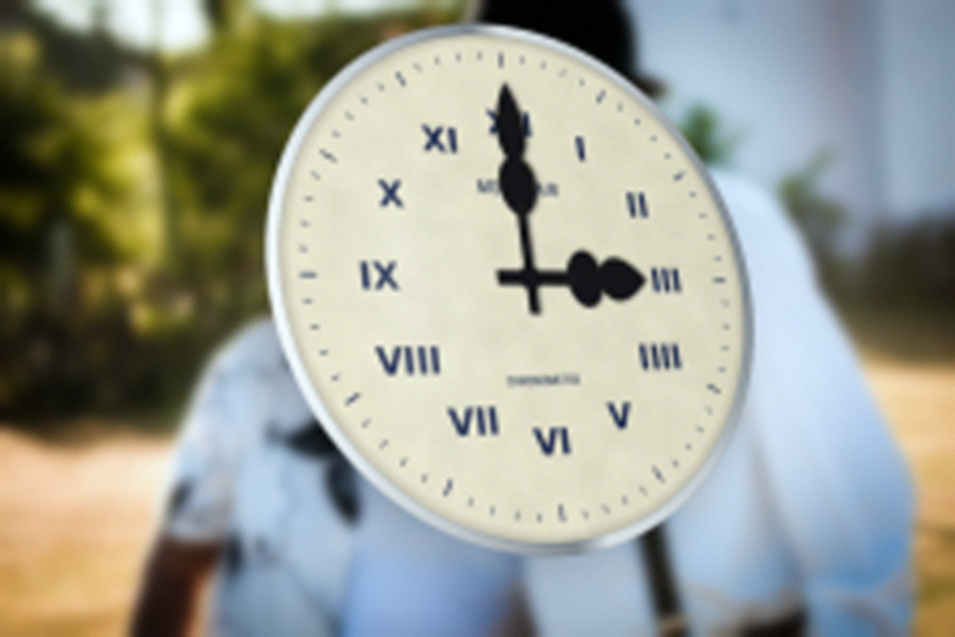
3:00
